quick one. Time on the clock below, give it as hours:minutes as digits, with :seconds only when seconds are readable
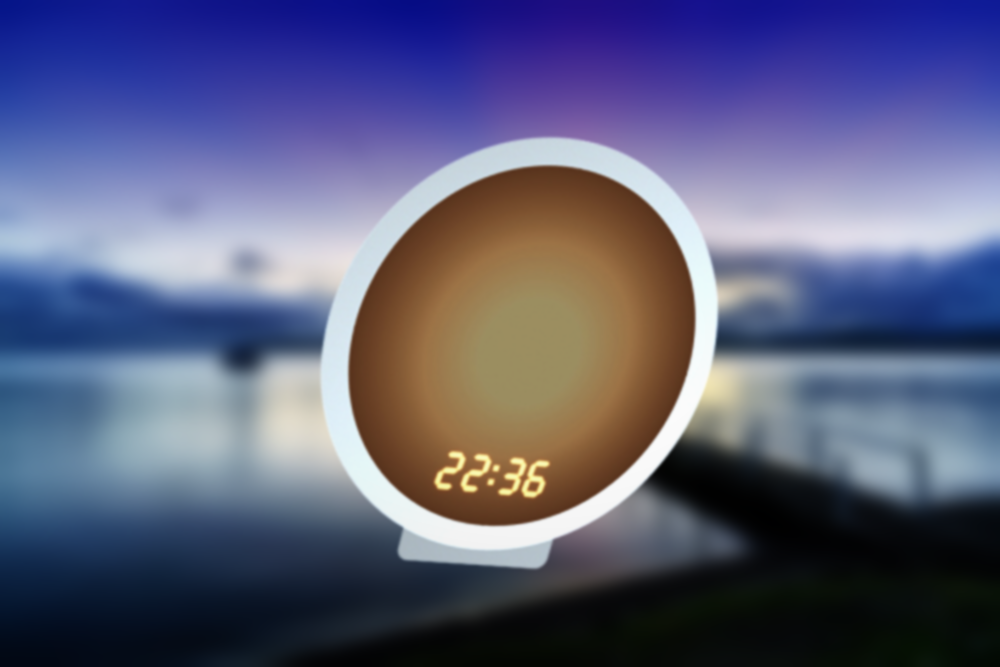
22:36
